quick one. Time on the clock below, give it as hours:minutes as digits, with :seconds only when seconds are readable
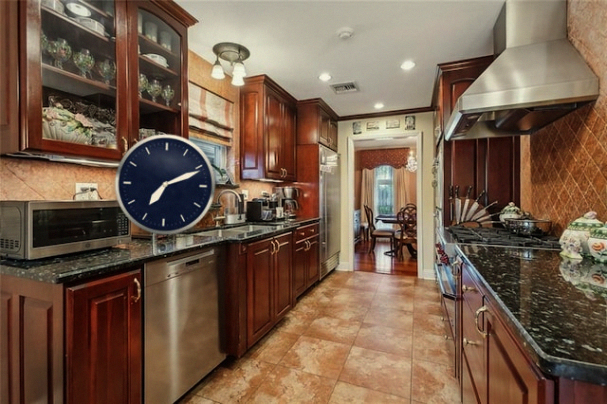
7:11
